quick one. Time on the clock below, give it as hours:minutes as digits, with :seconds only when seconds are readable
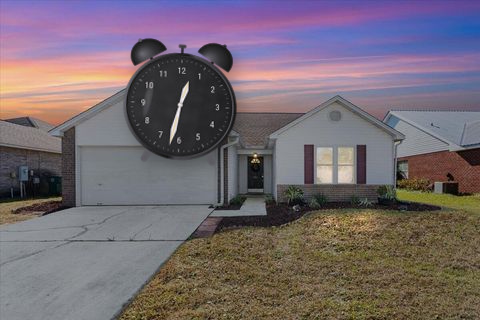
12:32
